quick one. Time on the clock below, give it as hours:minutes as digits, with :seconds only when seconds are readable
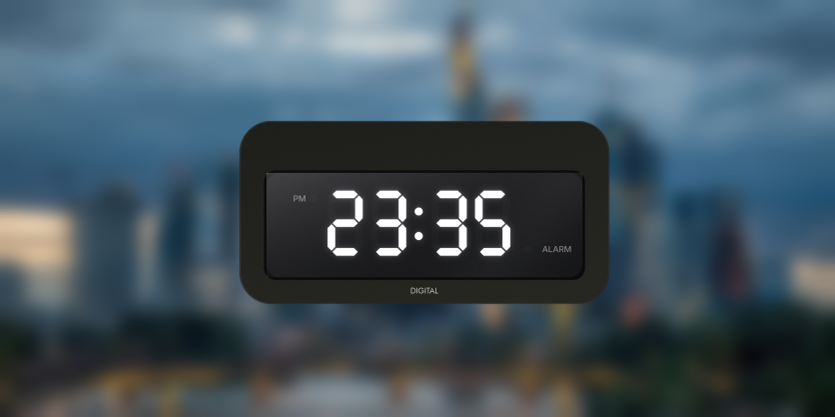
23:35
